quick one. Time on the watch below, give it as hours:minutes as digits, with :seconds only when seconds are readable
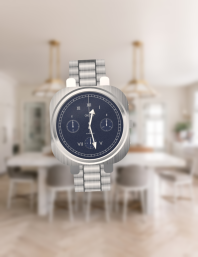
12:28
